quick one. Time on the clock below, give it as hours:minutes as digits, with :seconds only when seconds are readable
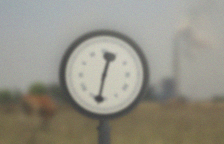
12:32
